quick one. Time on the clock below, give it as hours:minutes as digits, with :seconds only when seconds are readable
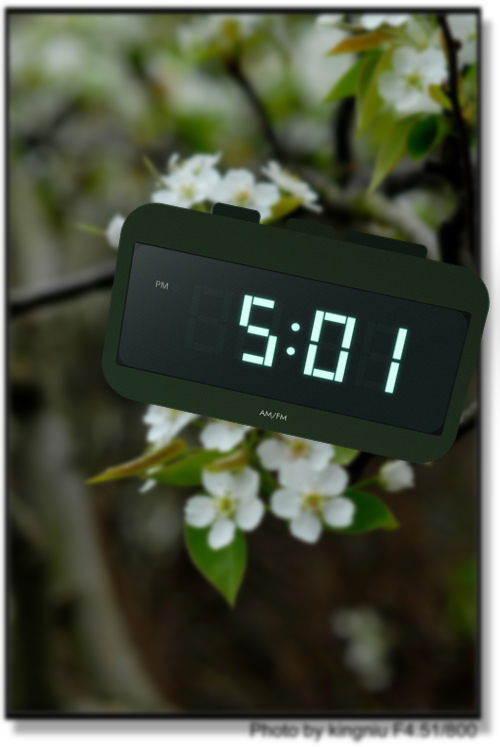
5:01
